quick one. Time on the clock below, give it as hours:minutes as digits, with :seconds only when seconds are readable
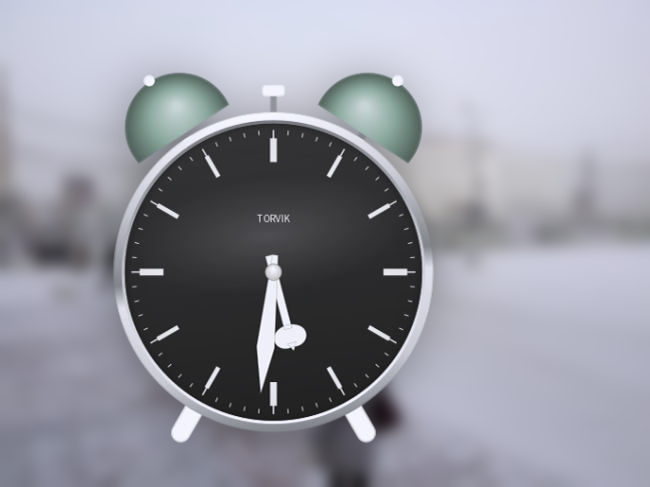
5:31
